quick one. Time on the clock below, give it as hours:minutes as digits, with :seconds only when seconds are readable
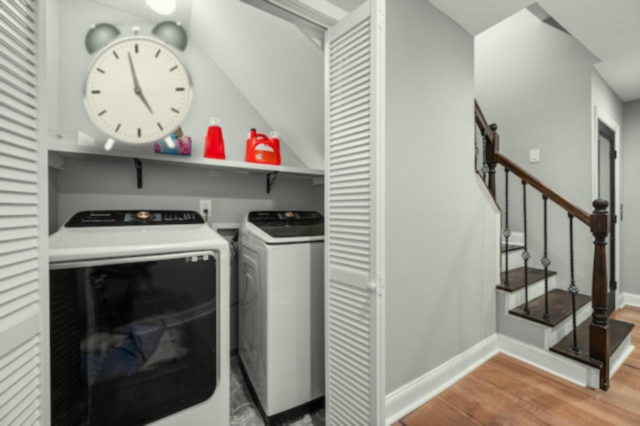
4:58
